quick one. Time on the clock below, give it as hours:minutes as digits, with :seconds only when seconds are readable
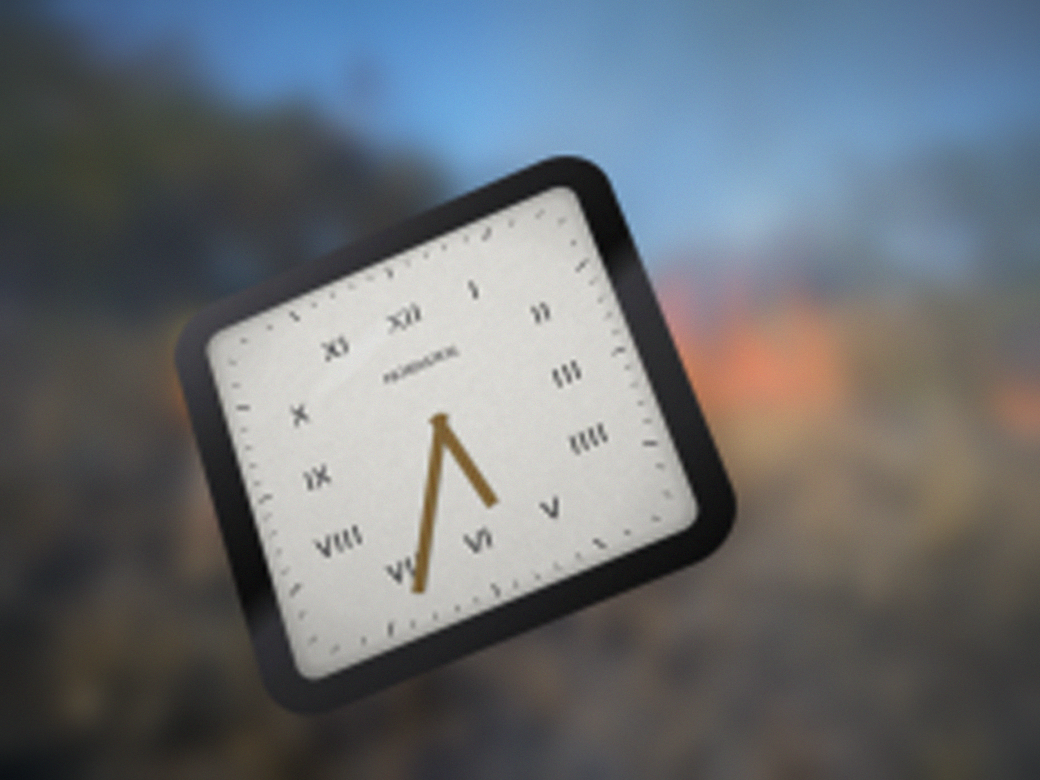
5:34
